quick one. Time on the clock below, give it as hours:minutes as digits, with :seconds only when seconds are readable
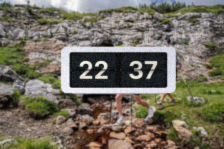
22:37
